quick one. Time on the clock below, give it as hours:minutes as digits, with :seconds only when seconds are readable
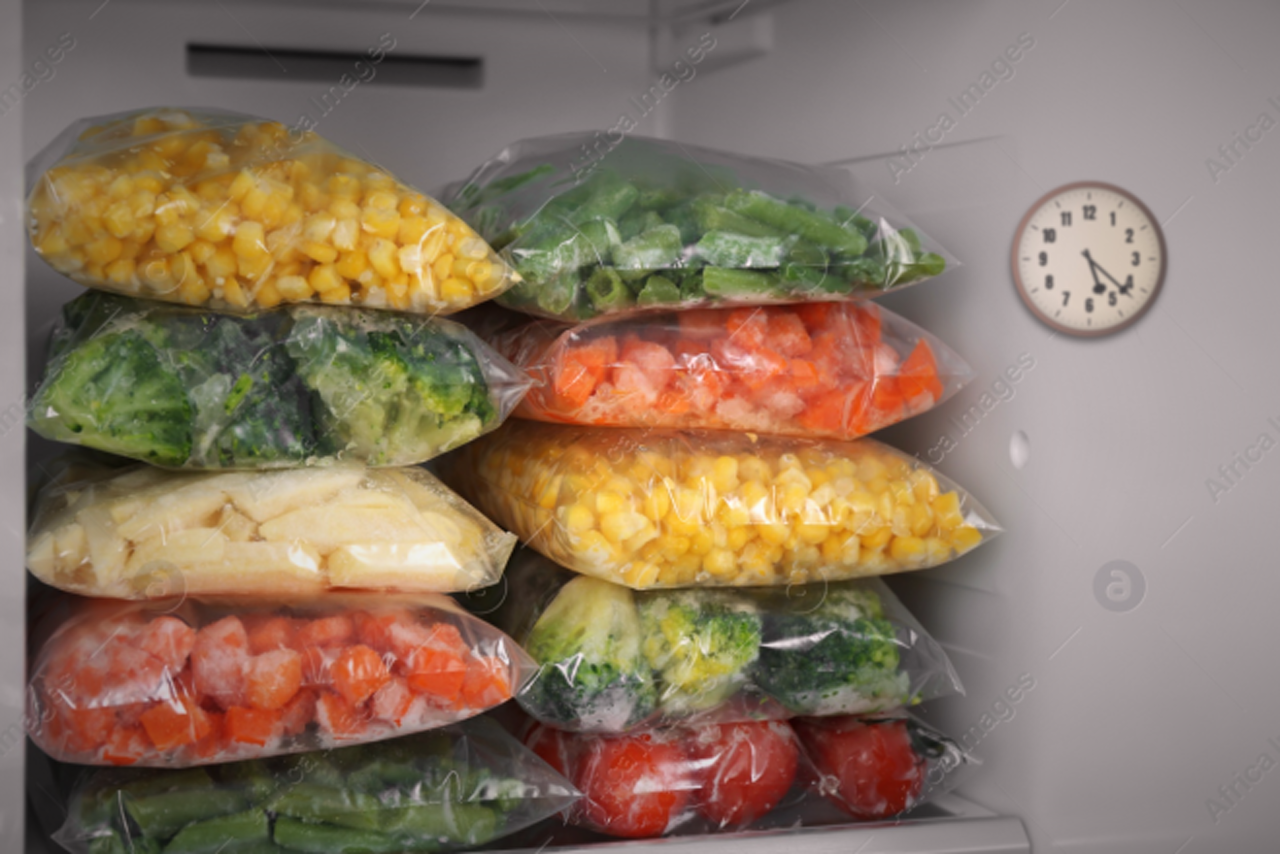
5:22
